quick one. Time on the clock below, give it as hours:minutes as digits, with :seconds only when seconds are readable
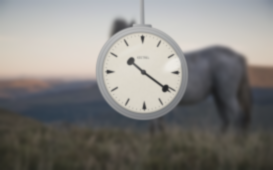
10:21
